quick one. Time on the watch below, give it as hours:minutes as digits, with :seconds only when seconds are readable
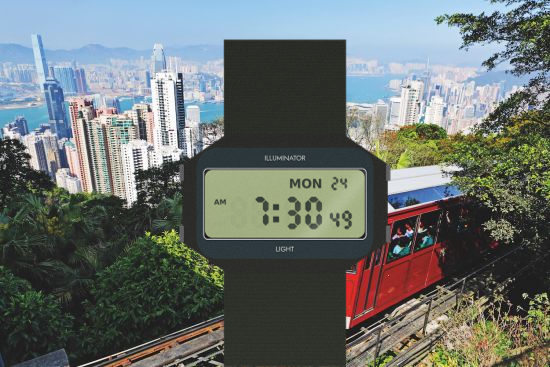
7:30:49
